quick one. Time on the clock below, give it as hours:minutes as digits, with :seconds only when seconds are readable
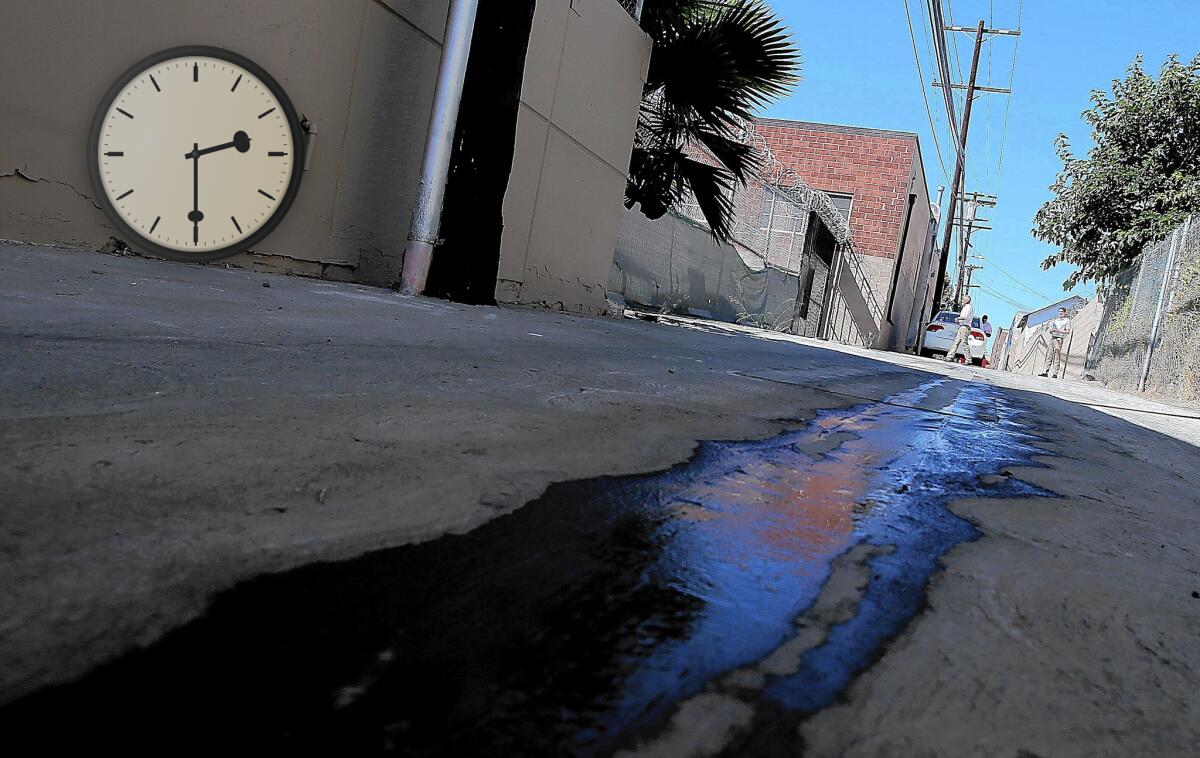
2:30
